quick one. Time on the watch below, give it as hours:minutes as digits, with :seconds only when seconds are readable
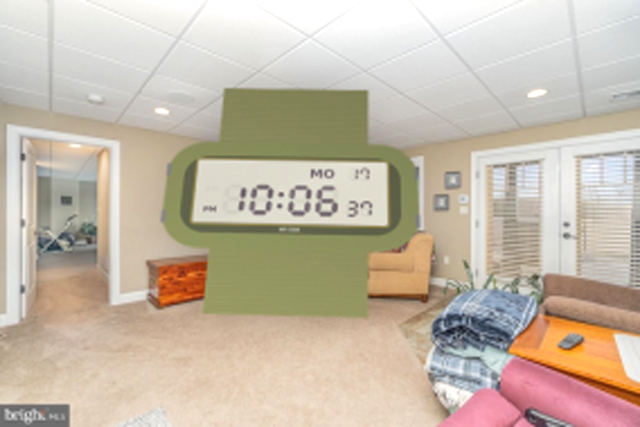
10:06:37
